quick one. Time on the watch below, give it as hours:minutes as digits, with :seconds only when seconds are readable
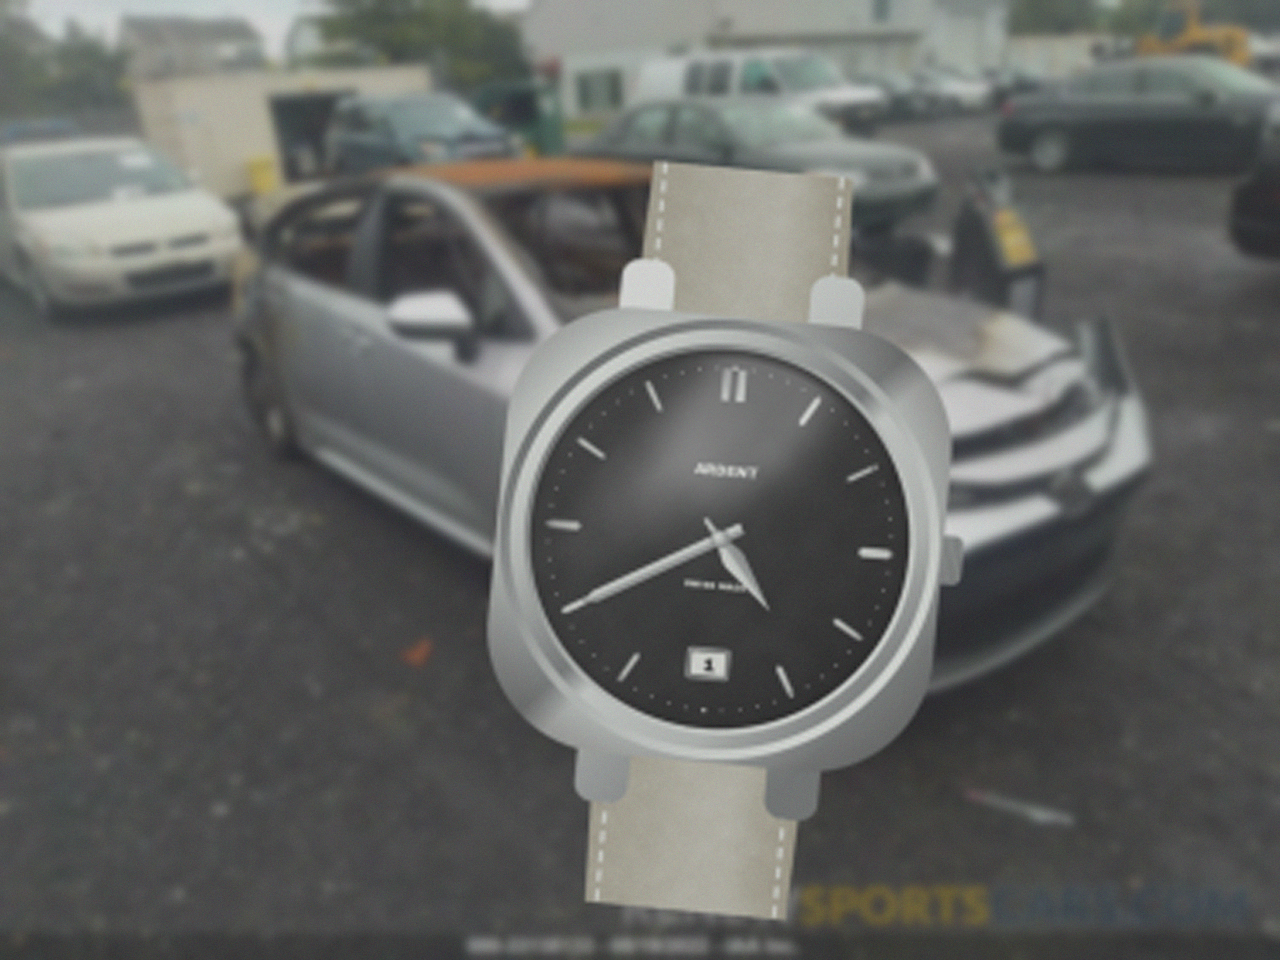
4:40
